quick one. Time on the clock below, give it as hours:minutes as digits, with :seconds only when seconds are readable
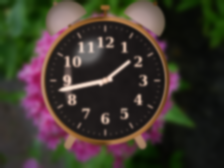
1:43
